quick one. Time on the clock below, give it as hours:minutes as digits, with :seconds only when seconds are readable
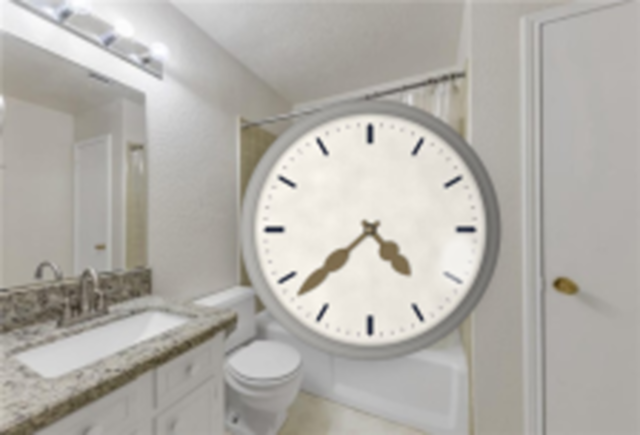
4:38
